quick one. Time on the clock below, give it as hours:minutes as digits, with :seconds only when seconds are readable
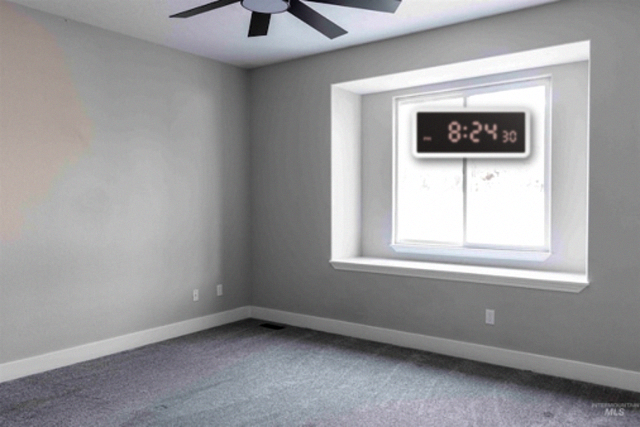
8:24:30
